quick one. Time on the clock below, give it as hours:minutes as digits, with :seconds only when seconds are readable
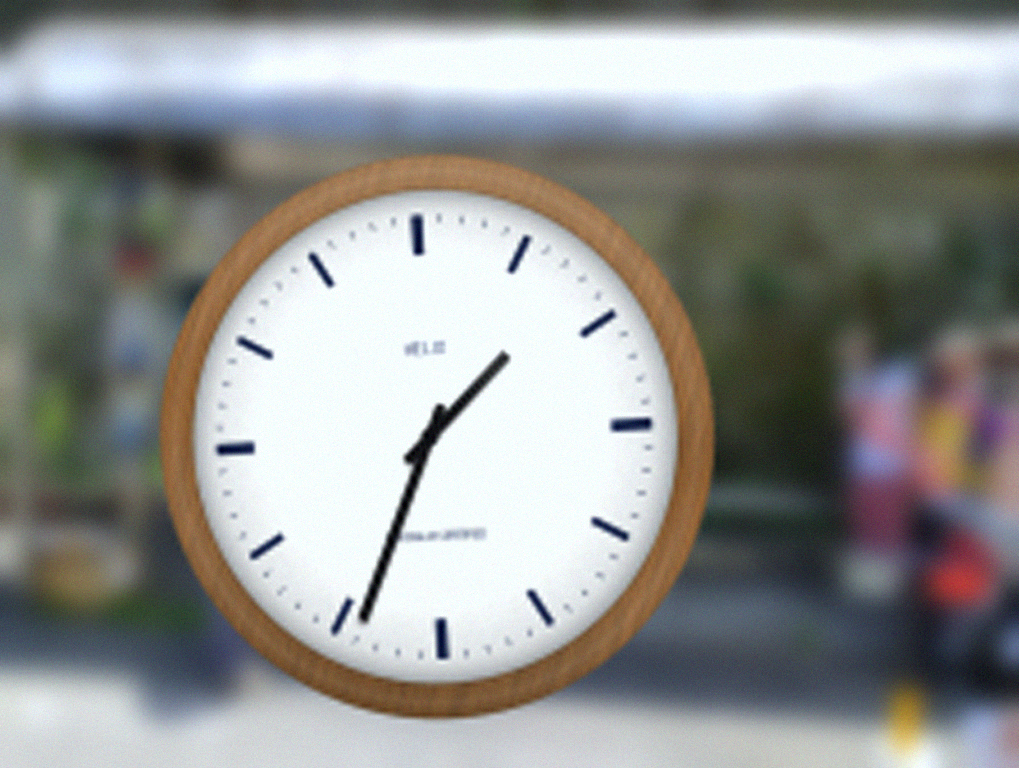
1:34
